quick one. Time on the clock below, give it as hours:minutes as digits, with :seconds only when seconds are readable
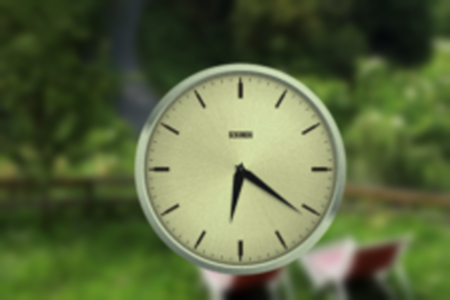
6:21
